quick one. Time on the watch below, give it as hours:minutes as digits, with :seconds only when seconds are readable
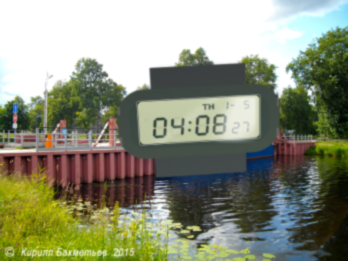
4:08:27
